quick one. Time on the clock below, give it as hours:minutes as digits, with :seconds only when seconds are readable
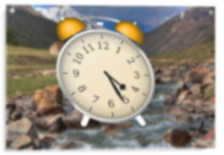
4:26
